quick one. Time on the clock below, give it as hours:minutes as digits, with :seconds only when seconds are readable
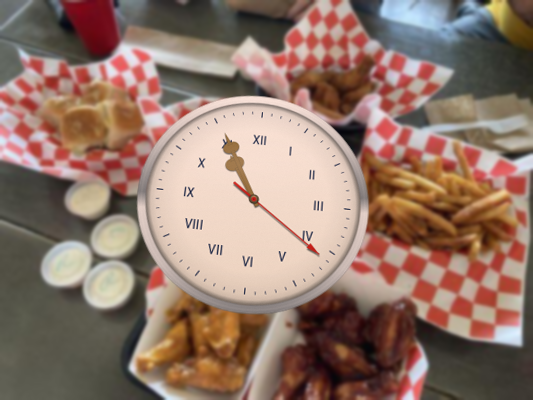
10:55:21
